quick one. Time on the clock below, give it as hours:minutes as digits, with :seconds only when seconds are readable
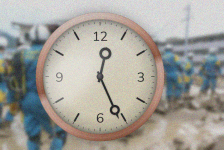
12:26
